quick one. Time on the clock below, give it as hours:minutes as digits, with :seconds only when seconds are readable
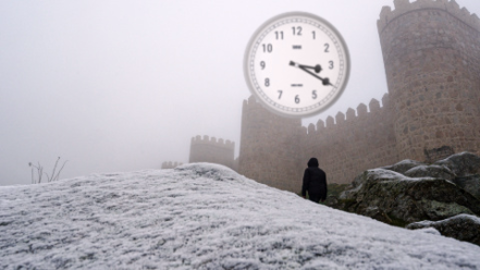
3:20
